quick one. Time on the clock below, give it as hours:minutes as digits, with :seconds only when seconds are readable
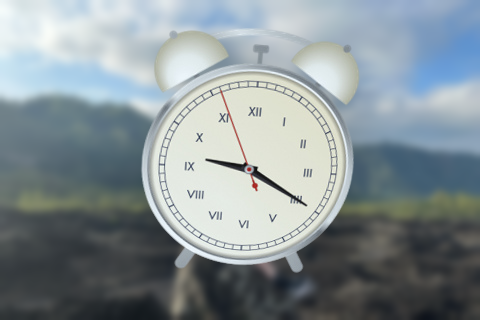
9:19:56
